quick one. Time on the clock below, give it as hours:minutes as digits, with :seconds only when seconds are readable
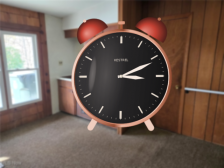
3:11
